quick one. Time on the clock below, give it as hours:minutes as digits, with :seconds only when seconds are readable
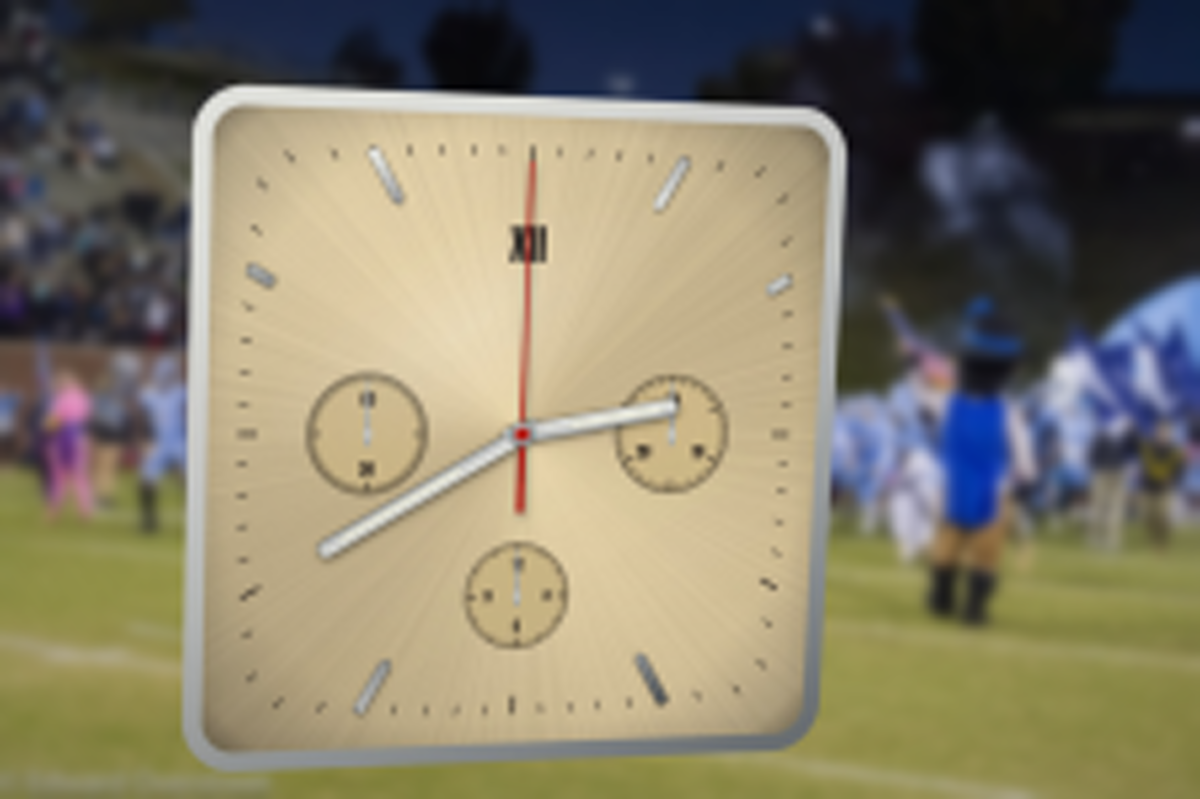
2:40
